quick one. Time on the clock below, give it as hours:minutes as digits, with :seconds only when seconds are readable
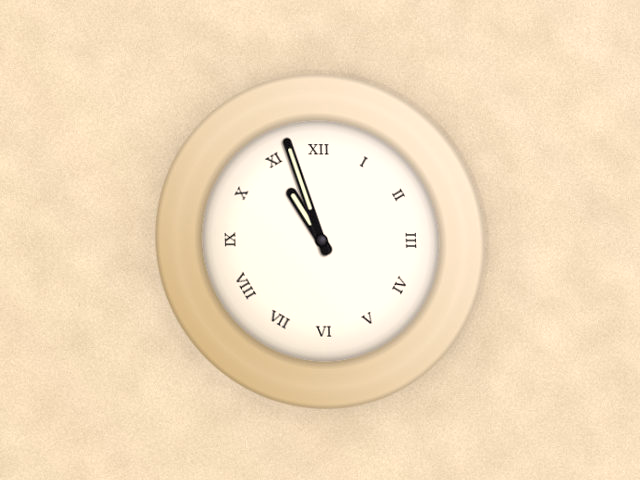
10:57
